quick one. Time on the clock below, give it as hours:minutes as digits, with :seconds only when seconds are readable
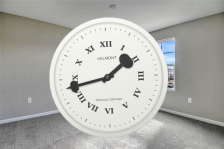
1:43
